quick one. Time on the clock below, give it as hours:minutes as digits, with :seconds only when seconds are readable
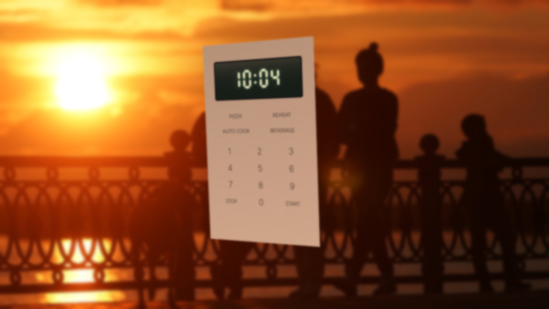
10:04
